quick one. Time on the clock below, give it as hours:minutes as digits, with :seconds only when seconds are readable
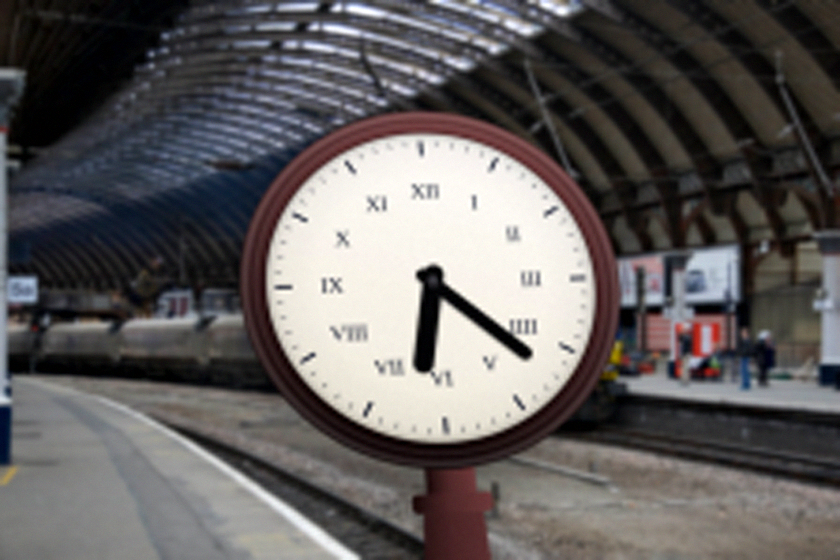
6:22
